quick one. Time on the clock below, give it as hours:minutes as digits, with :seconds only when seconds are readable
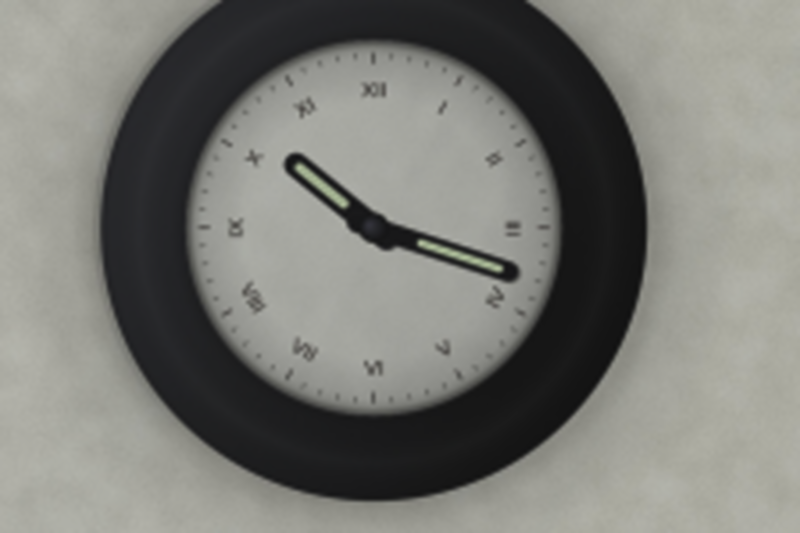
10:18
